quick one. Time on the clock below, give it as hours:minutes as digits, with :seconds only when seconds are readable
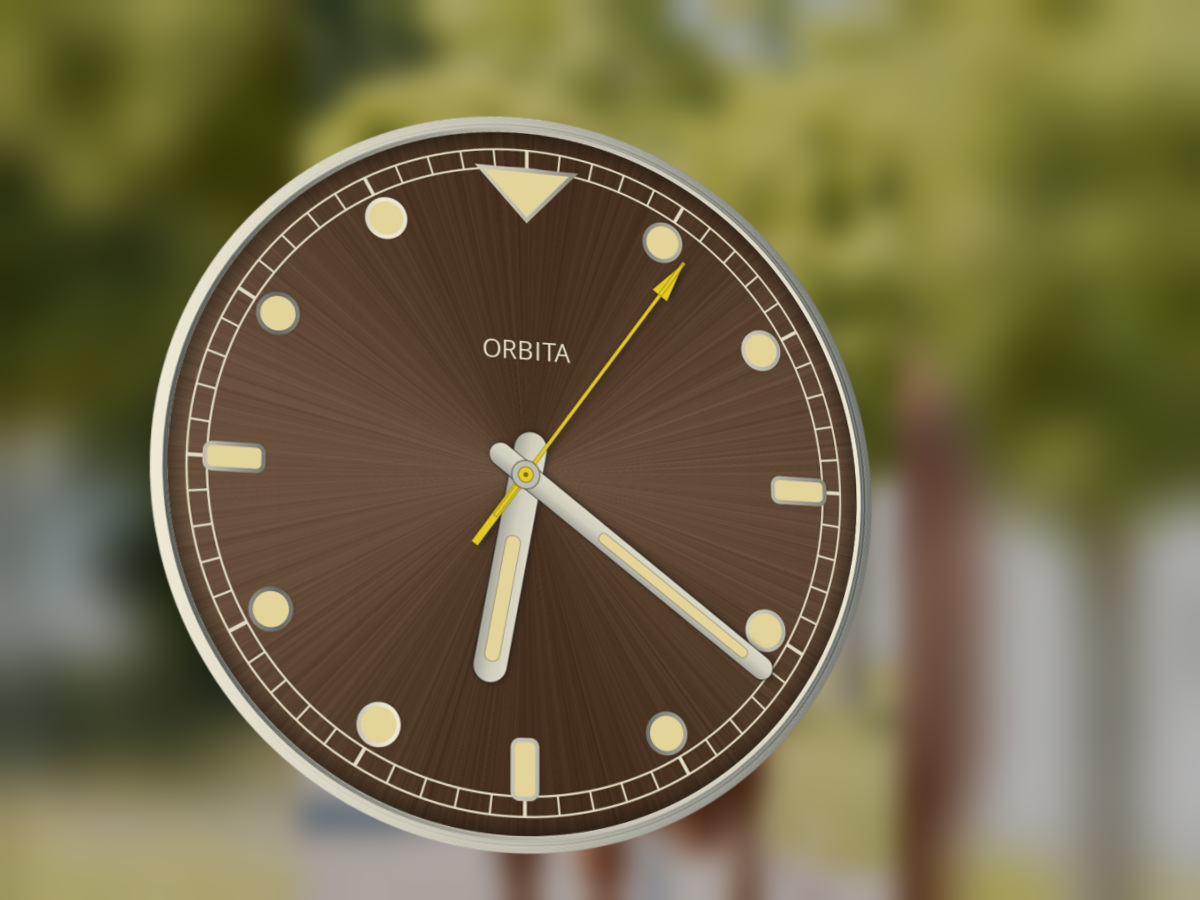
6:21:06
